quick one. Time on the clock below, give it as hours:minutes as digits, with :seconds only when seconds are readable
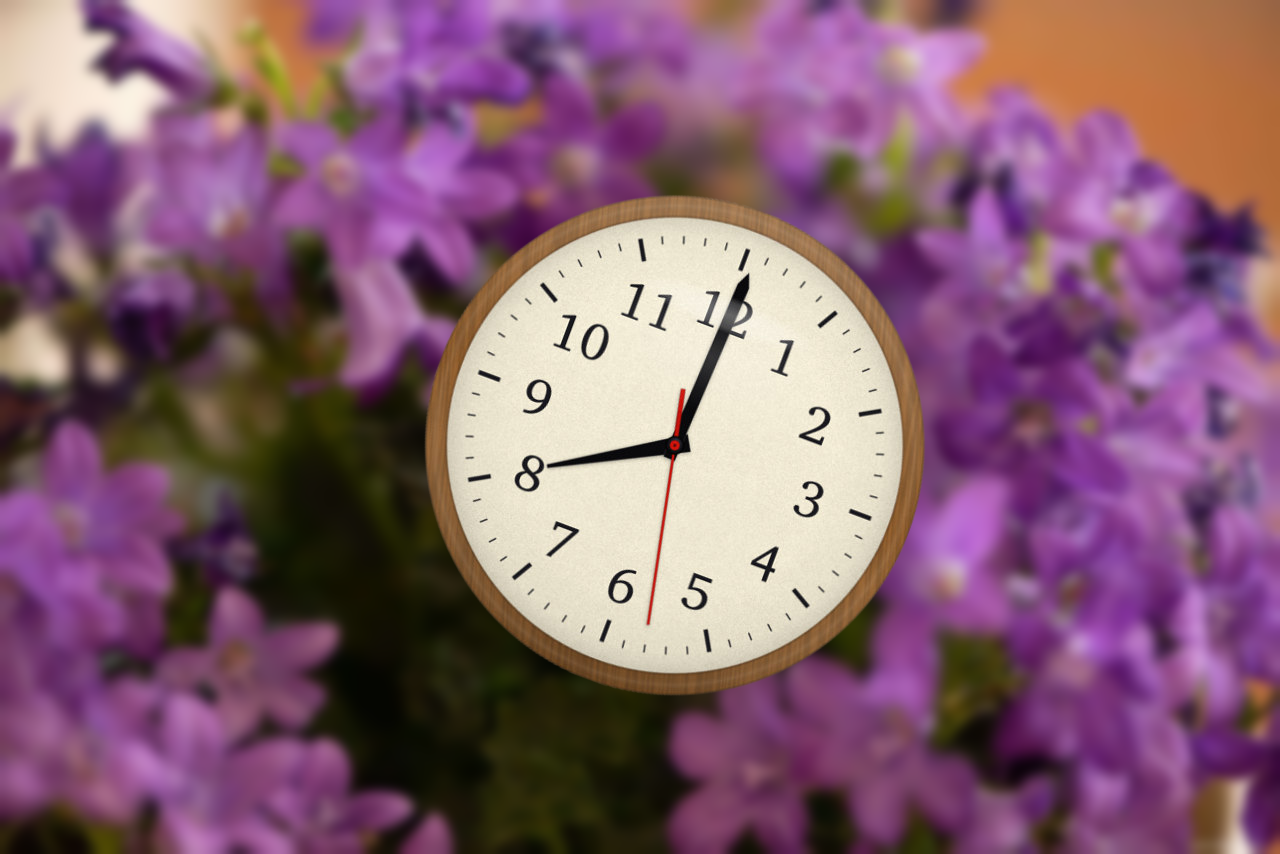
8:00:28
